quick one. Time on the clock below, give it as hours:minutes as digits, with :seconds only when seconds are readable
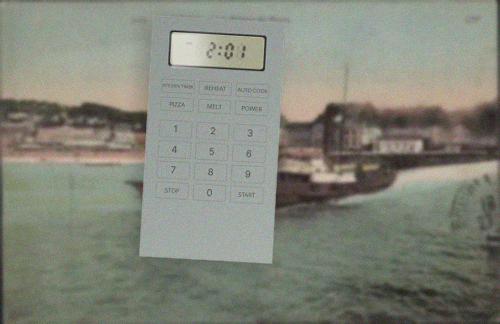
2:01
